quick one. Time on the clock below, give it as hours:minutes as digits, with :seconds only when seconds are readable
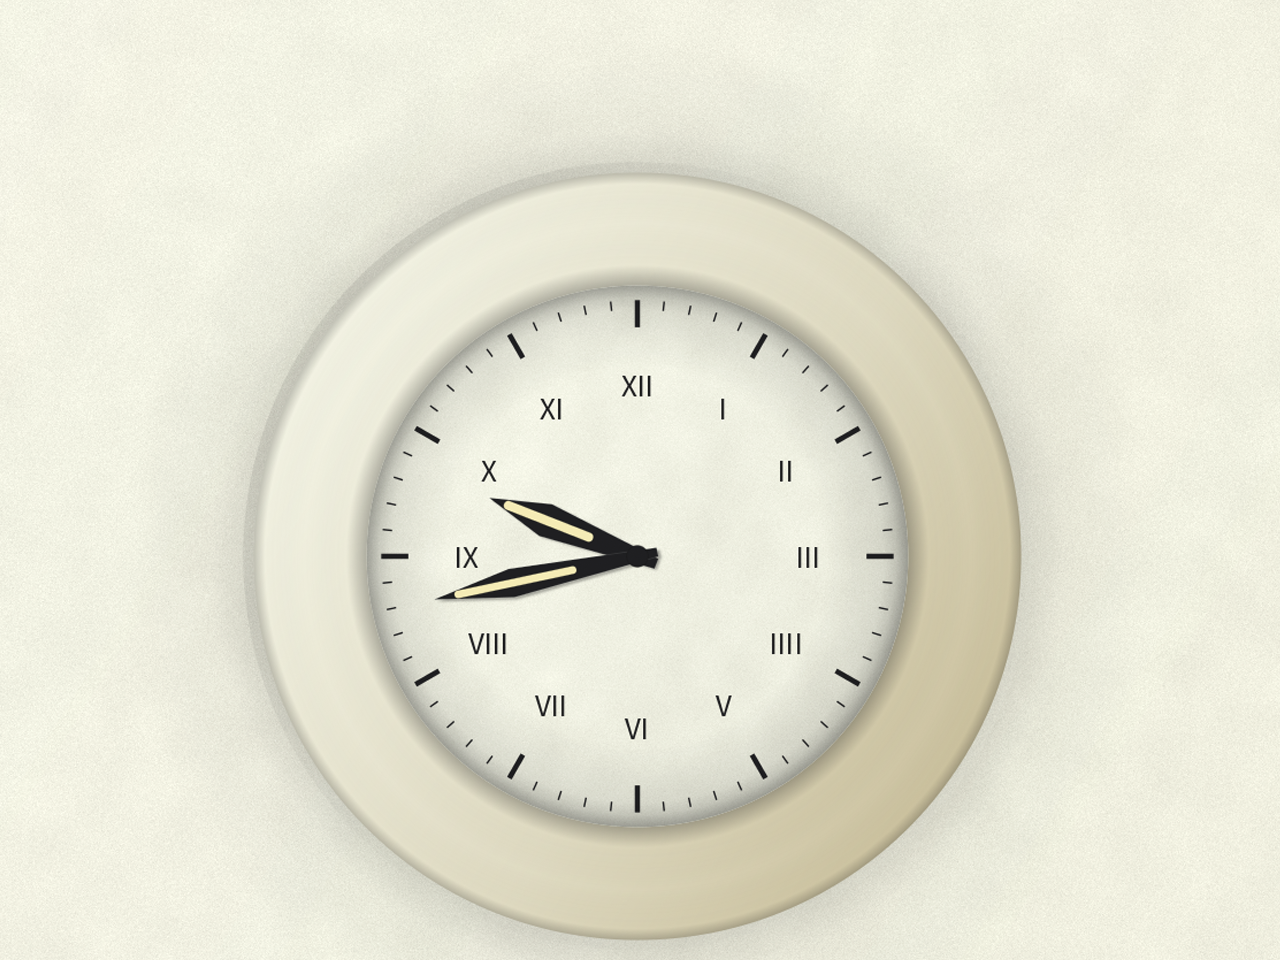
9:43
